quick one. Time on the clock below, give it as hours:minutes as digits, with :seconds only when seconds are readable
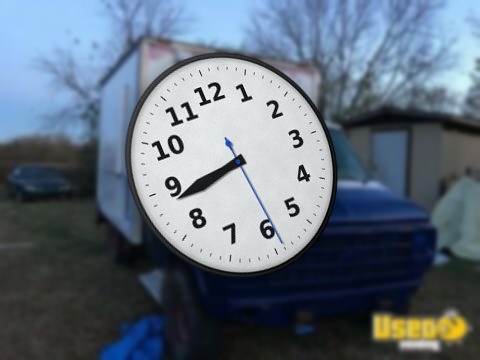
8:43:29
